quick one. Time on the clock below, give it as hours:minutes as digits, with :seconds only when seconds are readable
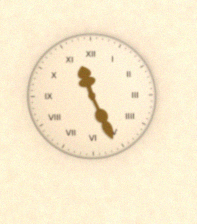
11:26
